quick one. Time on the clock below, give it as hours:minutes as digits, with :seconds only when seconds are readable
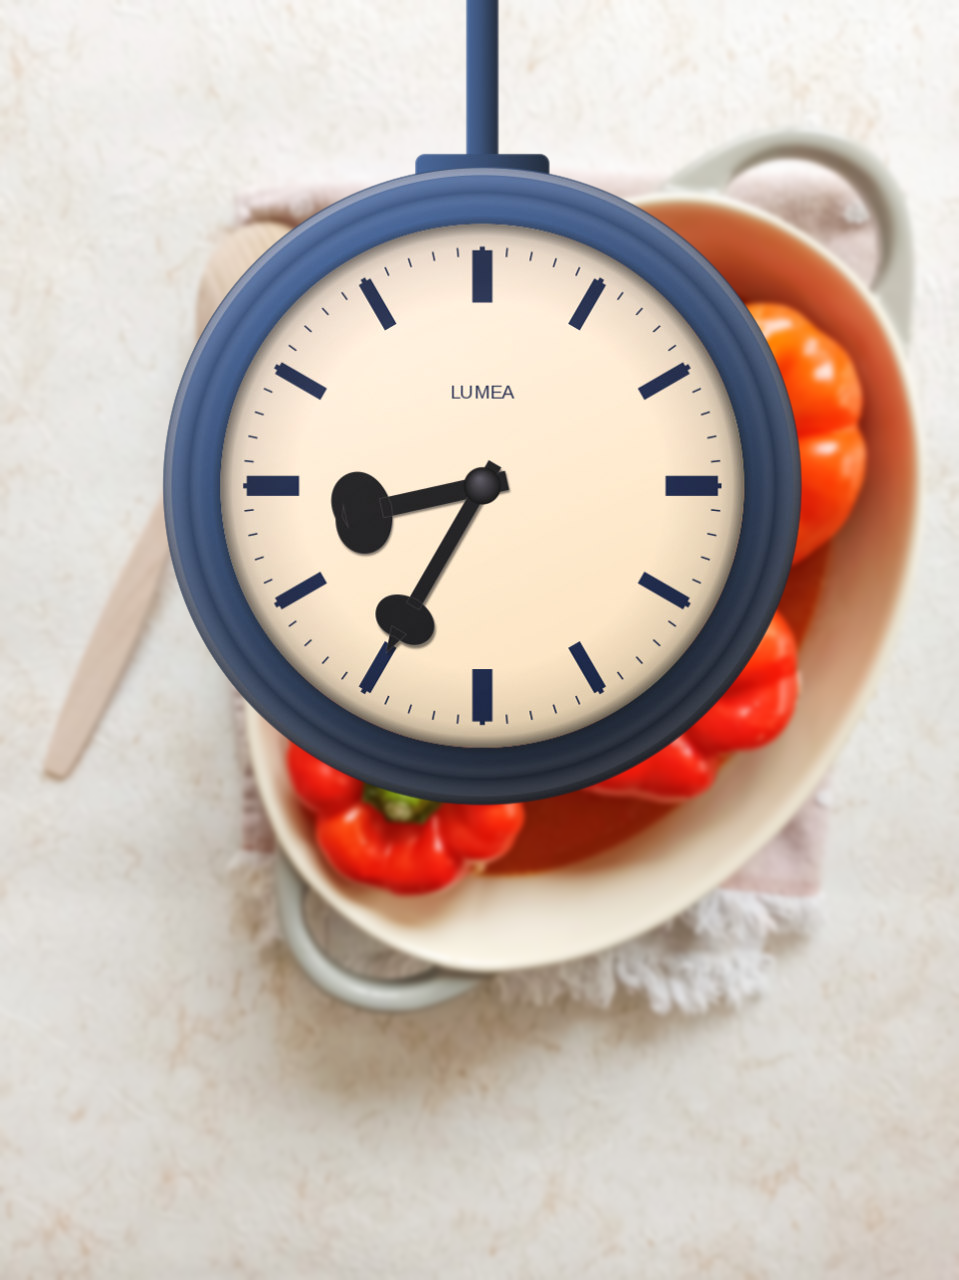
8:35
